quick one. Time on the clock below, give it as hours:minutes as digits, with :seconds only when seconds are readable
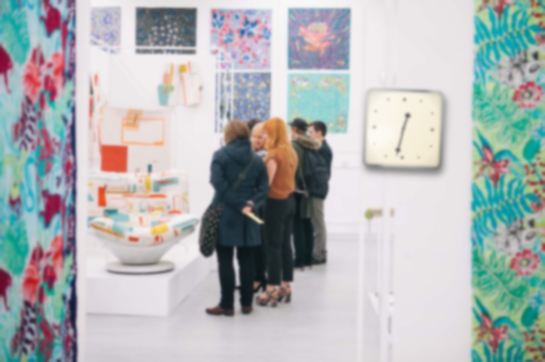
12:32
